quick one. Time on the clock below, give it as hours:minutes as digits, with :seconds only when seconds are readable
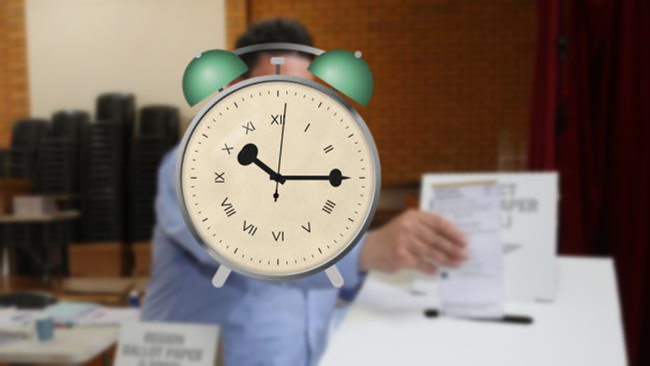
10:15:01
